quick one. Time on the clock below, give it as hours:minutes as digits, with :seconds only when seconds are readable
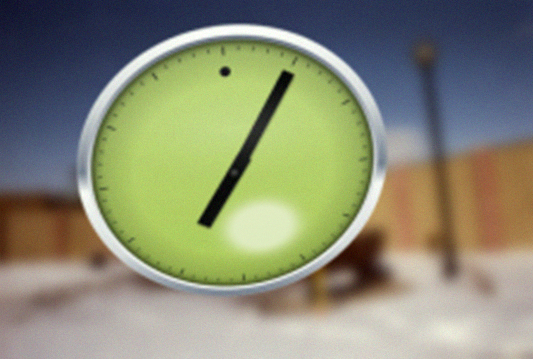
7:05
